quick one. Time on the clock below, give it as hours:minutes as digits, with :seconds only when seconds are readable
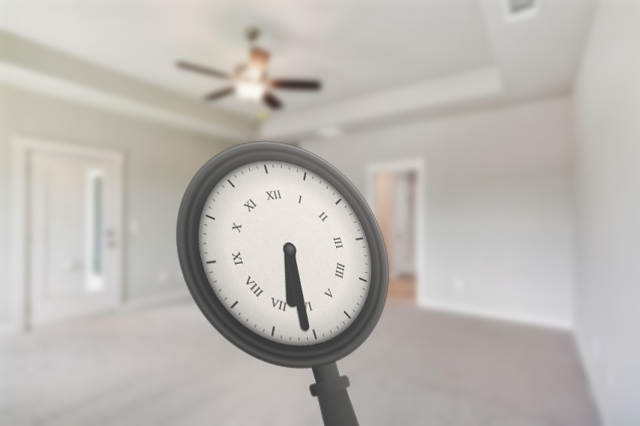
6:31
